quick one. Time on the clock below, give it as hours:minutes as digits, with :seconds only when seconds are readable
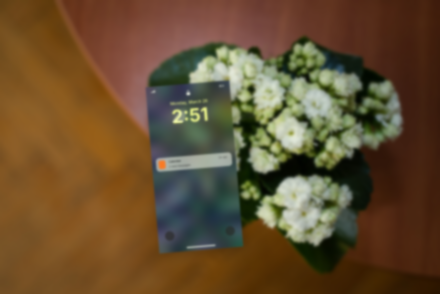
2:51
